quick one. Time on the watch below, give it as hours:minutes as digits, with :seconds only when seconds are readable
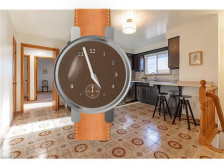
4:57
